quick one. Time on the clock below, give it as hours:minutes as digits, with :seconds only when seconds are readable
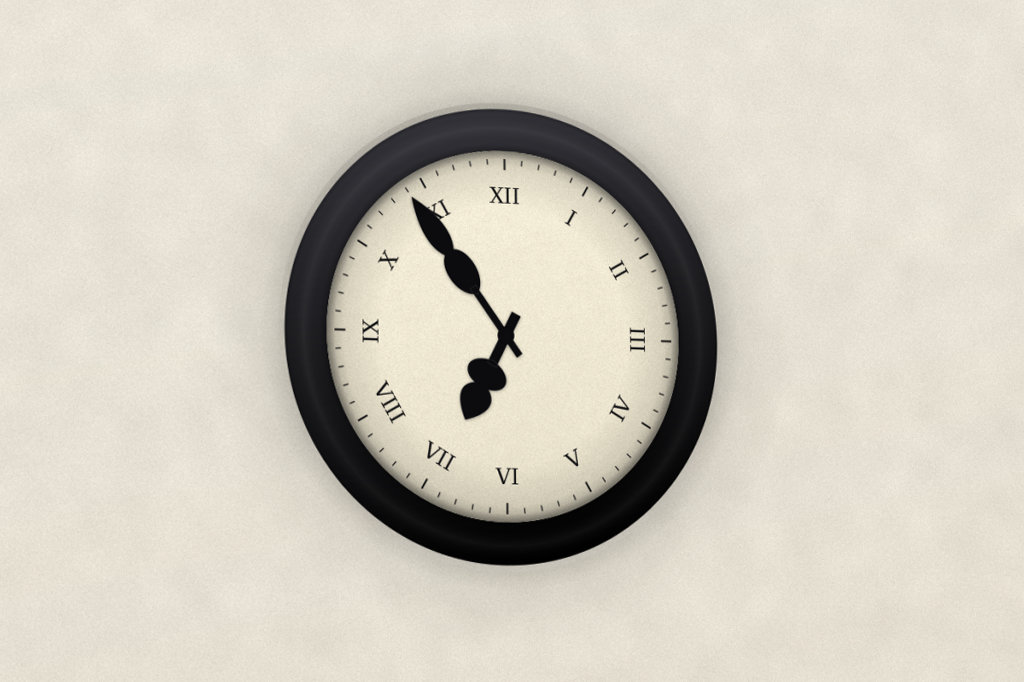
6:54
